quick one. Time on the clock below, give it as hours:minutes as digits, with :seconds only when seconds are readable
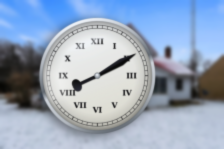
8:10
